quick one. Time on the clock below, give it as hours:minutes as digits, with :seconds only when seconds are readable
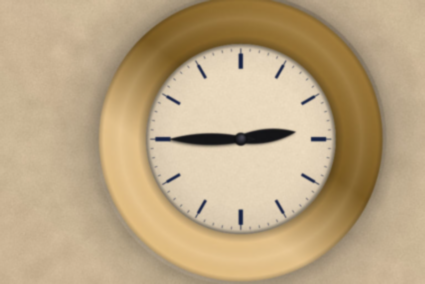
2:45
